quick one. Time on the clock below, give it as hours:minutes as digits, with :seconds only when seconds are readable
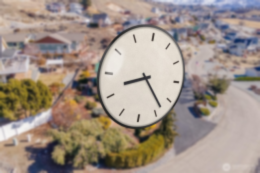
8:23
